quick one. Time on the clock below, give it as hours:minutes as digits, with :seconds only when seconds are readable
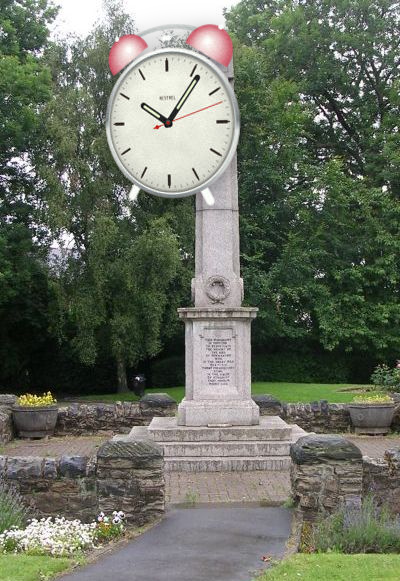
10:06:12
